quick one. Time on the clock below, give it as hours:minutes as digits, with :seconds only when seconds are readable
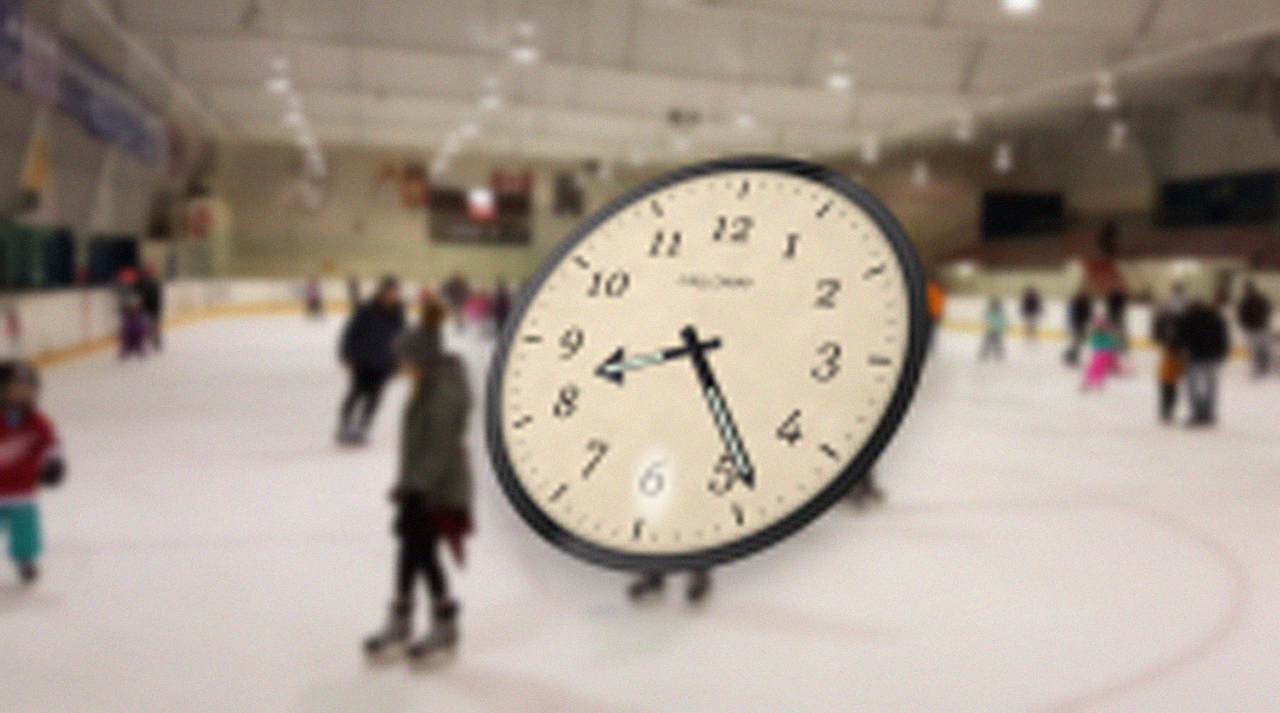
8:24
